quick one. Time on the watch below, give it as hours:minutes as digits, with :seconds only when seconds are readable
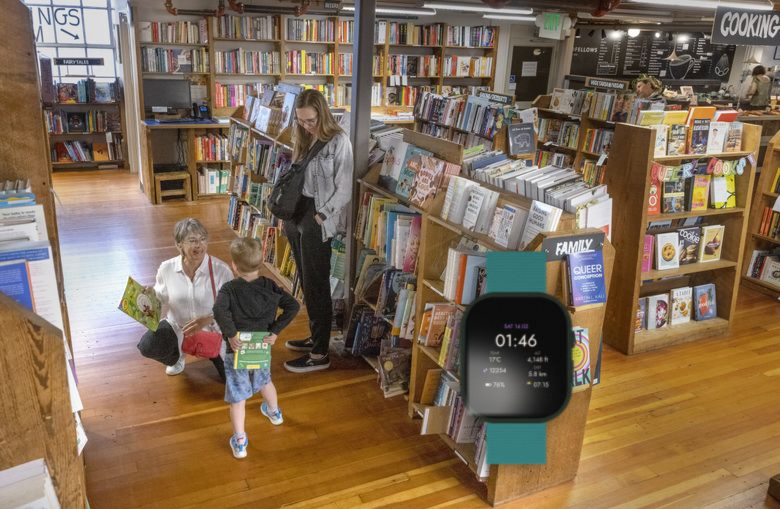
1:46
